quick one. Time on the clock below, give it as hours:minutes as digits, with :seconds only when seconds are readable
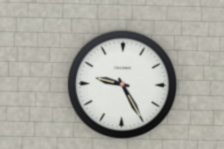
9:25
